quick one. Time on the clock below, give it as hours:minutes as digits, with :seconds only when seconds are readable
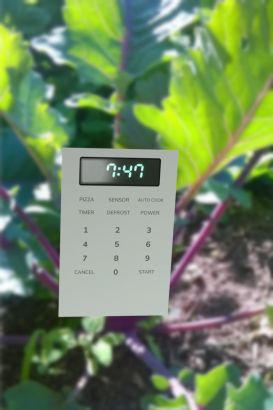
7:47
